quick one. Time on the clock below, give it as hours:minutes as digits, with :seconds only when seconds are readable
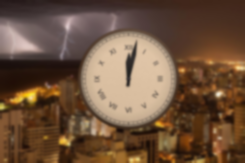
12:02
